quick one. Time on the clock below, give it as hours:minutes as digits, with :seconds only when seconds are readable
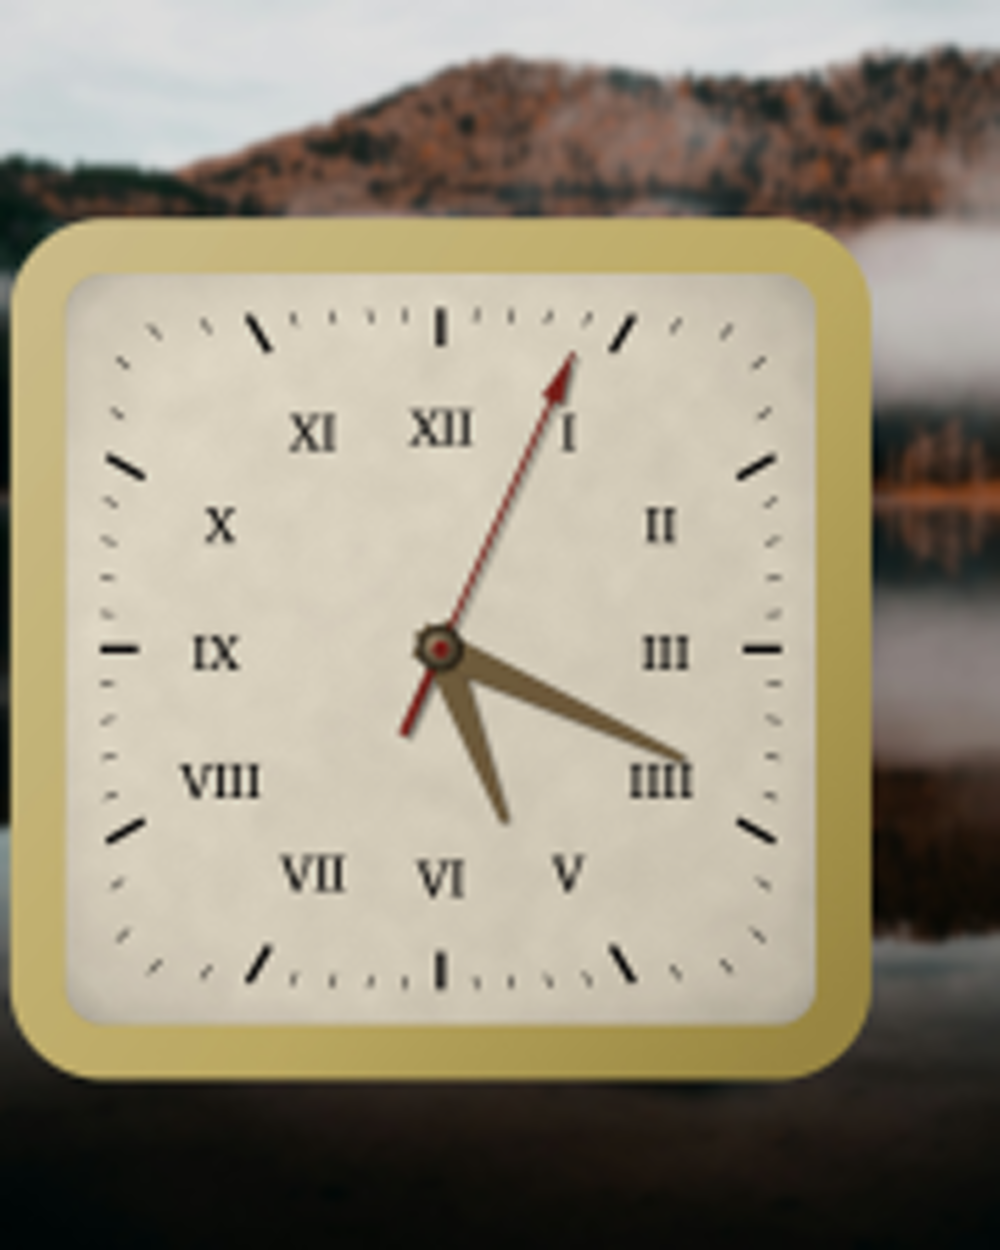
5:19:04
